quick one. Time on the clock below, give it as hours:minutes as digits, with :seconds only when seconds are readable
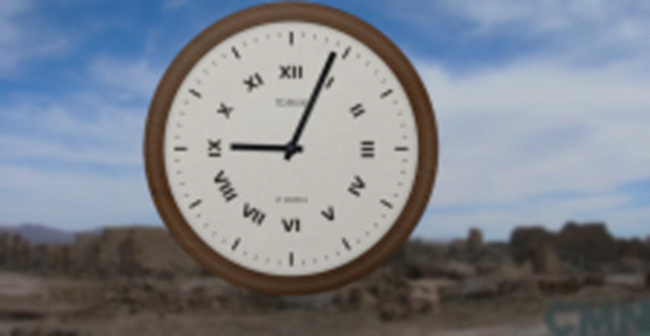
9:04
